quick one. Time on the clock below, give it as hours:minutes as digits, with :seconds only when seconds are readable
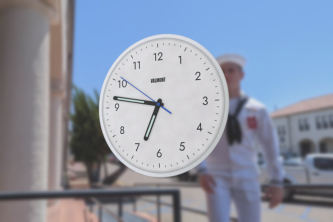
6:46:51
